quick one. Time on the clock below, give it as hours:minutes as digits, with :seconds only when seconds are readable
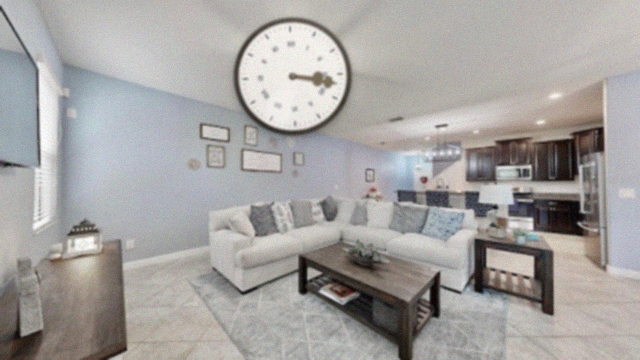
3:17
